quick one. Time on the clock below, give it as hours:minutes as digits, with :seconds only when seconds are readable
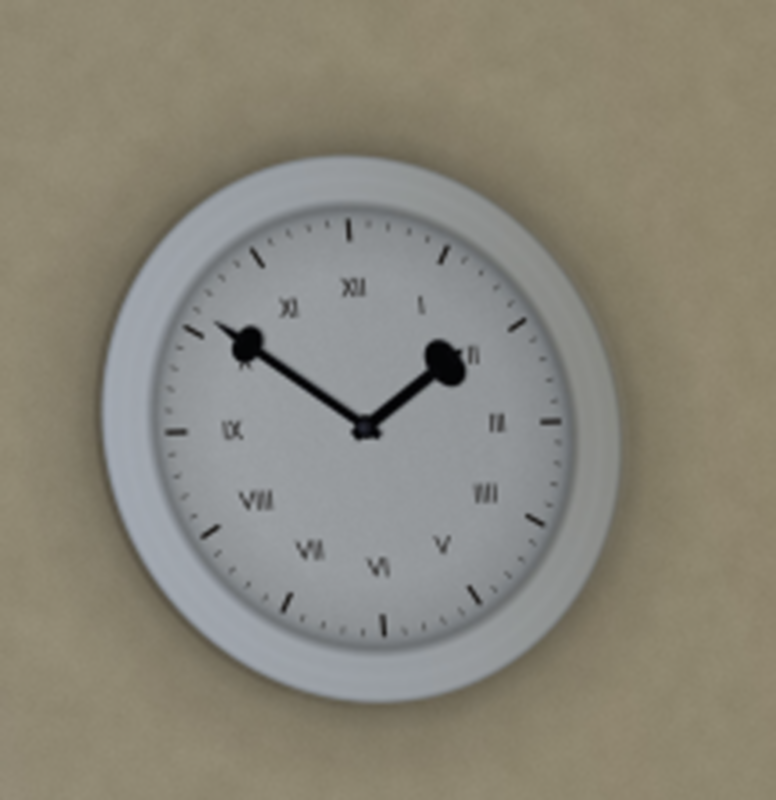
1:51
